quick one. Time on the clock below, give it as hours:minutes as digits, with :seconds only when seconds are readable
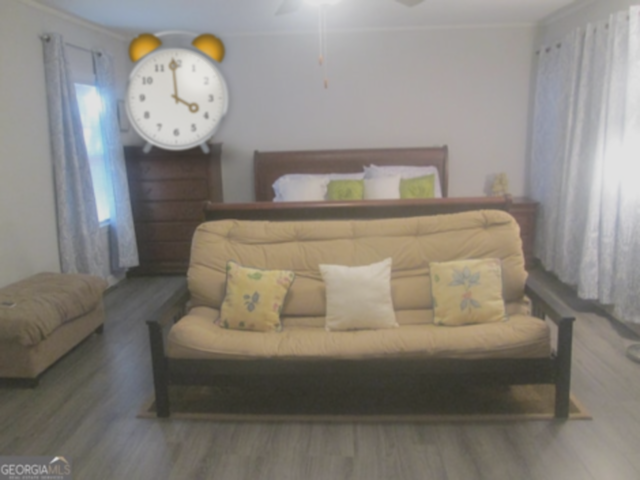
3:59
